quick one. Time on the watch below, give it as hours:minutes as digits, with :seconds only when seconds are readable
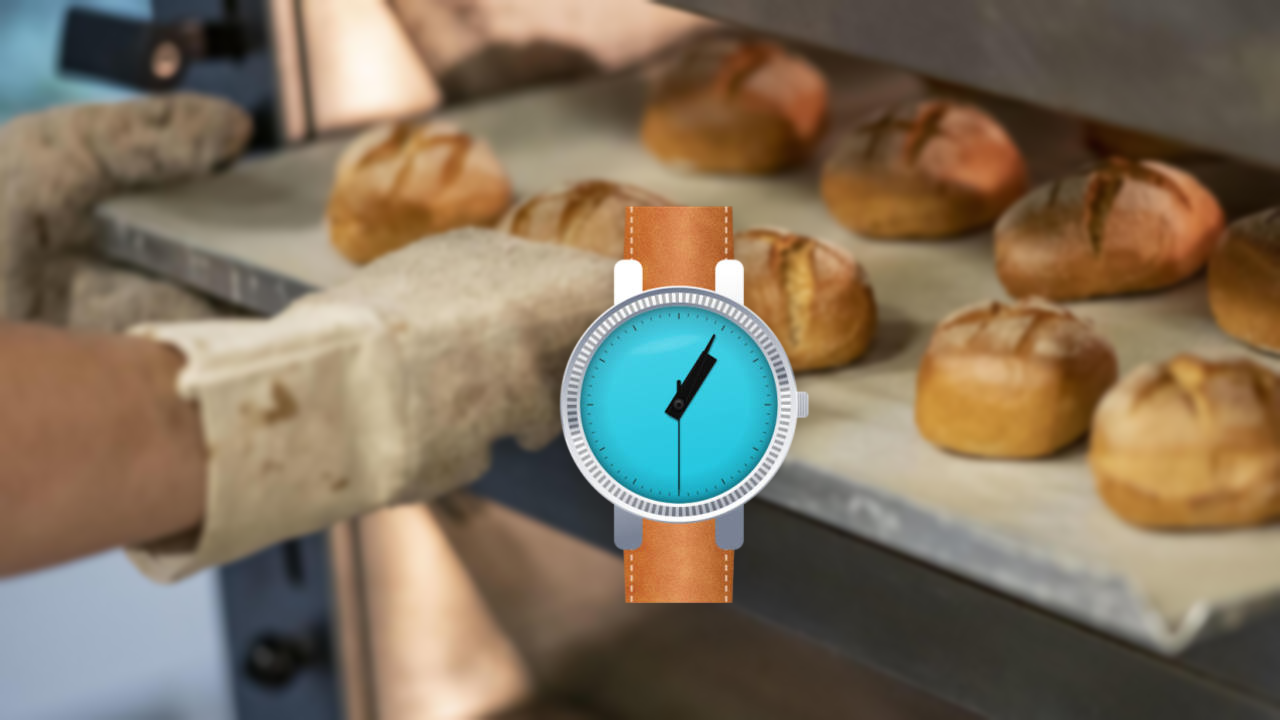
1:04:30
